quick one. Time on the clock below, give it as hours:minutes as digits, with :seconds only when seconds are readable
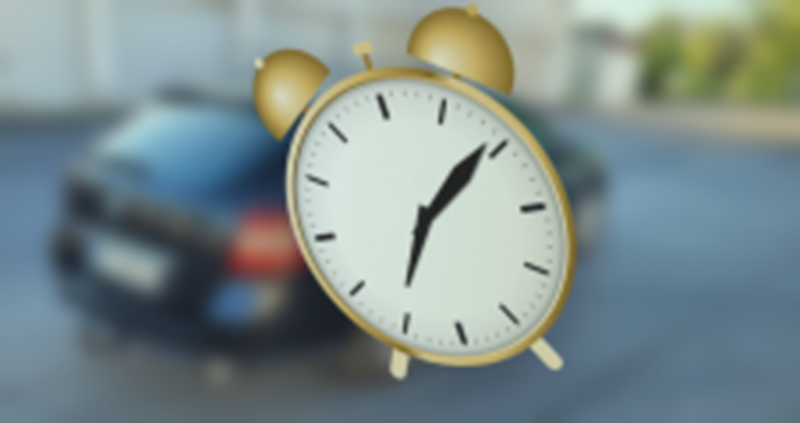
7:09
